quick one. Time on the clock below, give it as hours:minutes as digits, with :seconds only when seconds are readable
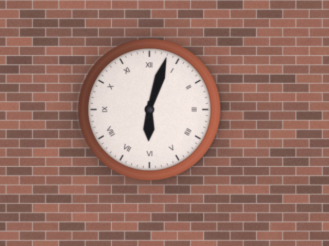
6:03
